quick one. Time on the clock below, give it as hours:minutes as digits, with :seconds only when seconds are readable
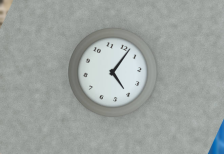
4:02
